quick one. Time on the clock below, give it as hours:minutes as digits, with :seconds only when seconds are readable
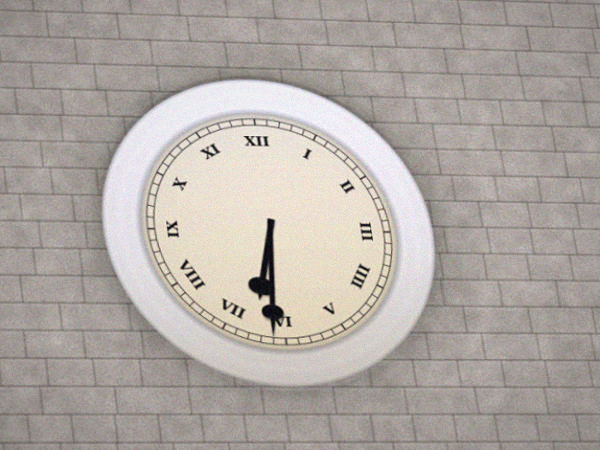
6:31
